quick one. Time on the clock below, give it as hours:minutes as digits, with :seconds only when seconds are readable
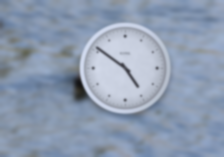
4:51
